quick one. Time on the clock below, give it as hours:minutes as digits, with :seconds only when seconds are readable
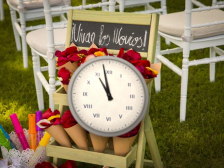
10:58
